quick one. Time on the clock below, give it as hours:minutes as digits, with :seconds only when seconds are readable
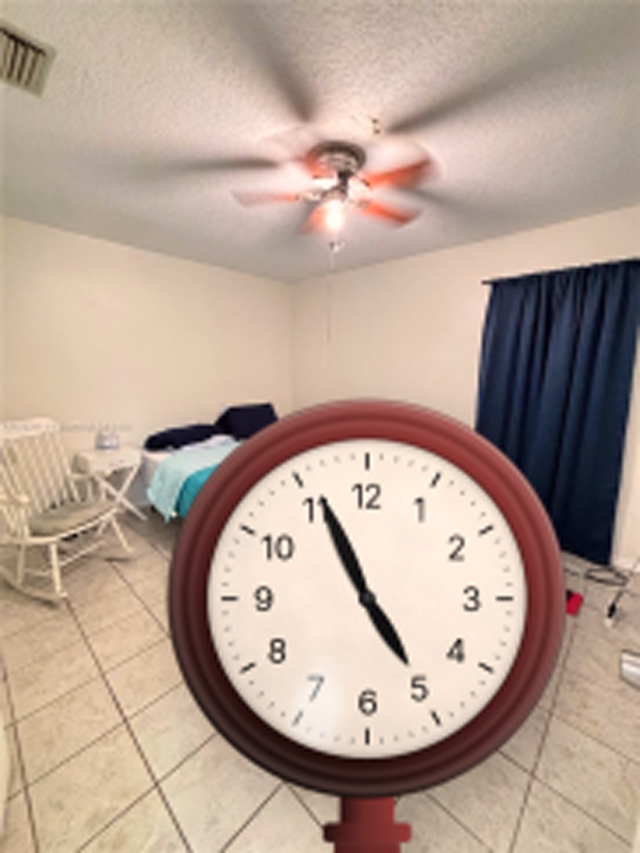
4:56
